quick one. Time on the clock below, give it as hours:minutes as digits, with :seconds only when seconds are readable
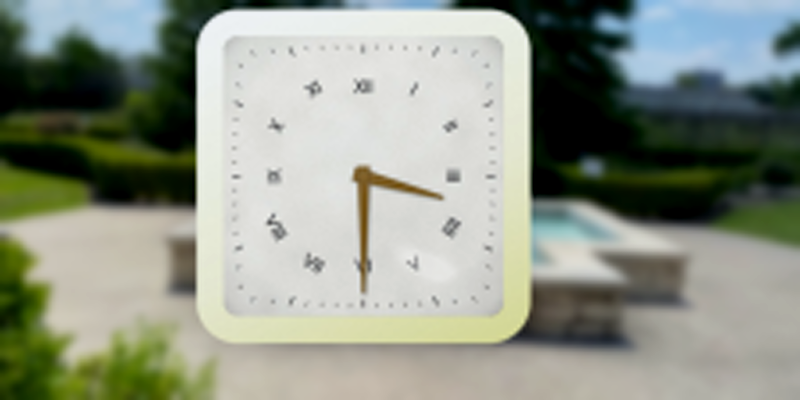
3:30
